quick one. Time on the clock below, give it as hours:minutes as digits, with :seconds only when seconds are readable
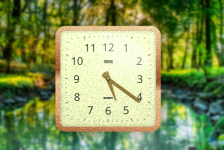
5:21
